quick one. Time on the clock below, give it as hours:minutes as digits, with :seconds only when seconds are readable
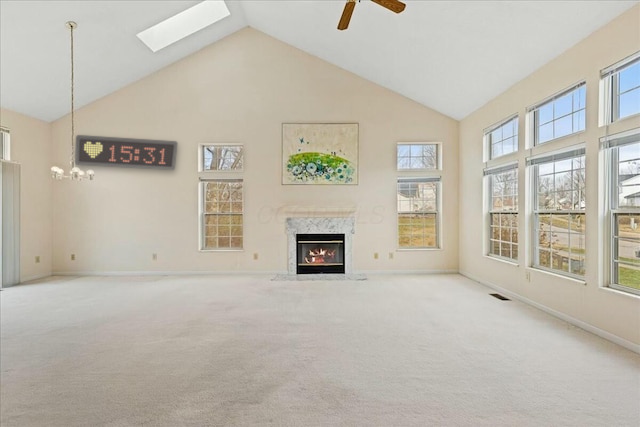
15:31
